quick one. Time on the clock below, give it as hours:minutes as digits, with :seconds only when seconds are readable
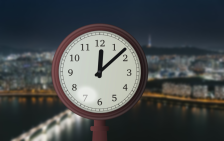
12:08
